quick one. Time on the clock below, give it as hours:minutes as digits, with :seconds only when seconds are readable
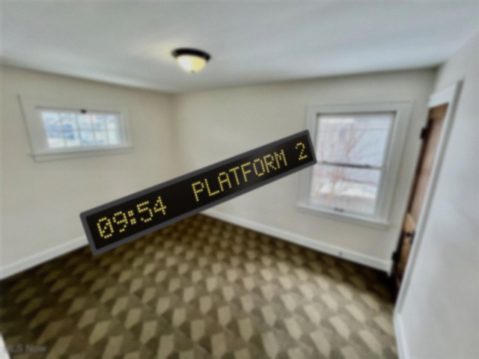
9:54
